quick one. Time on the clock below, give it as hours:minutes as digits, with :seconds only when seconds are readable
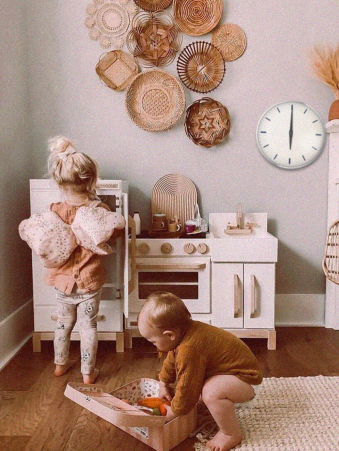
6:00
